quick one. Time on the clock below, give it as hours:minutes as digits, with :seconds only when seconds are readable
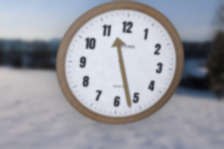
11:27
